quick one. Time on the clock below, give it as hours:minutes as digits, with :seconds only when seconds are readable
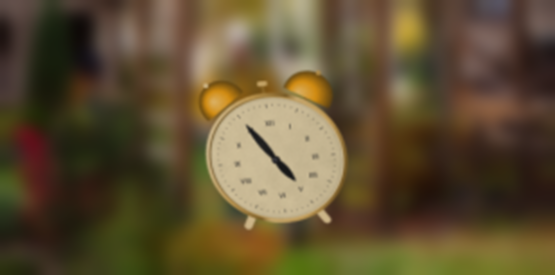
4:55
